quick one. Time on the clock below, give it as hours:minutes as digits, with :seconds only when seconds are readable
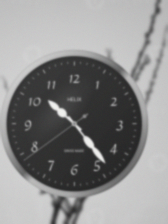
10:23:39
